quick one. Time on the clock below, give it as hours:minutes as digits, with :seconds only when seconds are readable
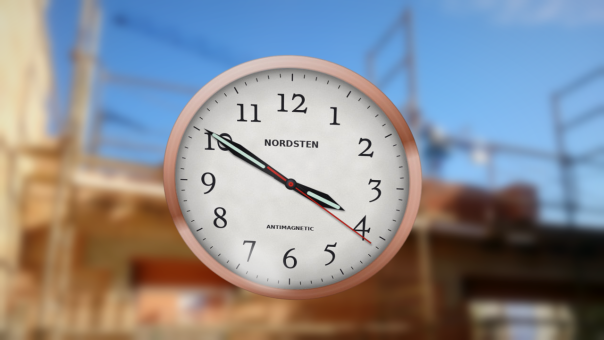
3:50:21
